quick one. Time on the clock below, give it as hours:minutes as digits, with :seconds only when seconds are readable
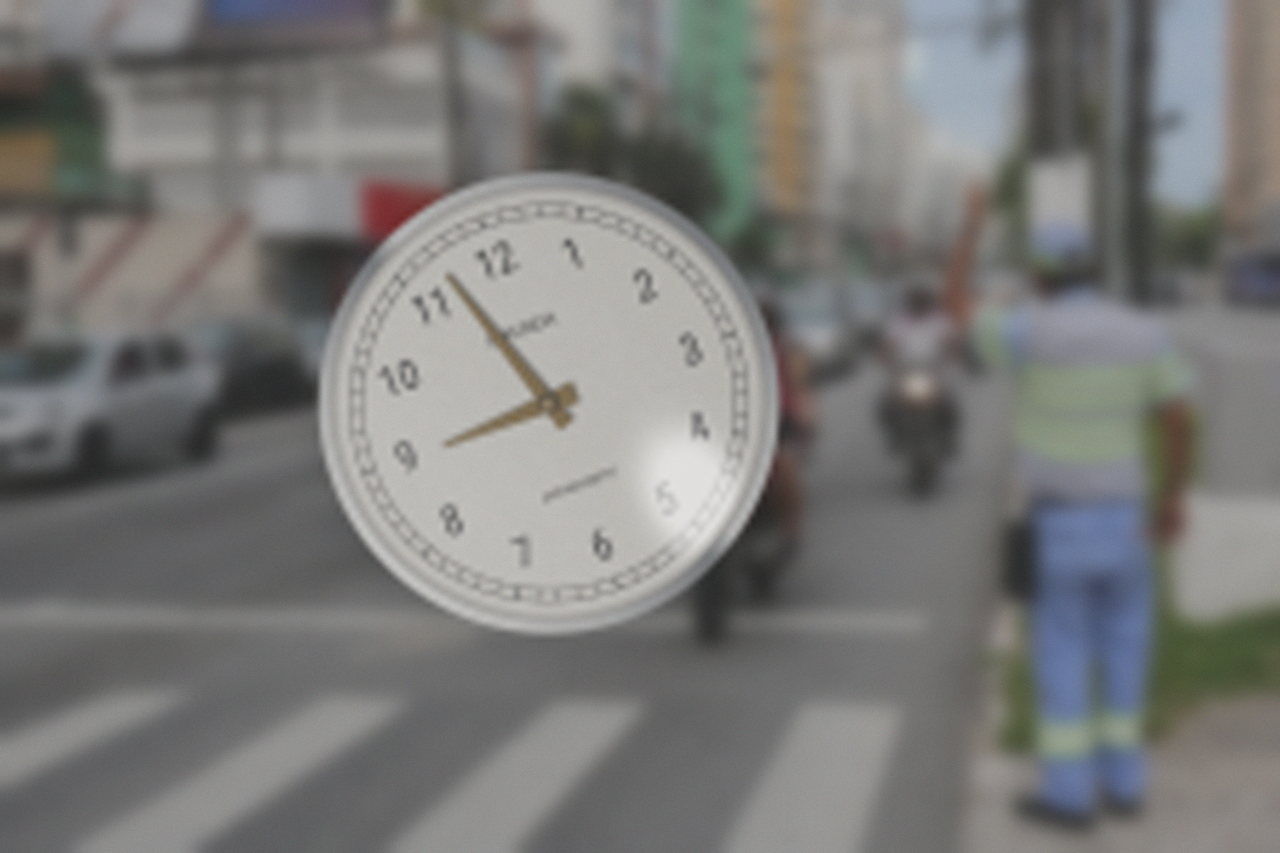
8:57
